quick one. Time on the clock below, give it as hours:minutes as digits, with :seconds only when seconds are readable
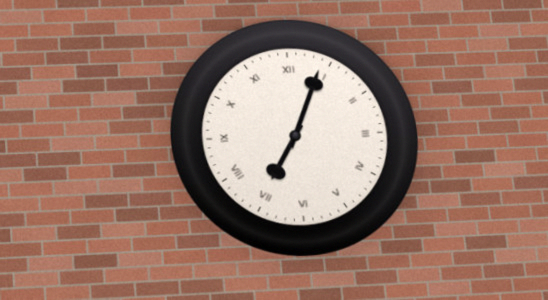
7:04
